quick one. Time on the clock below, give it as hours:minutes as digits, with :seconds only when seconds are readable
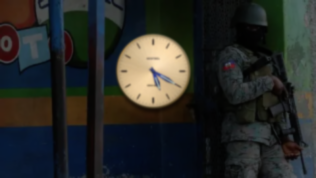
5:20
